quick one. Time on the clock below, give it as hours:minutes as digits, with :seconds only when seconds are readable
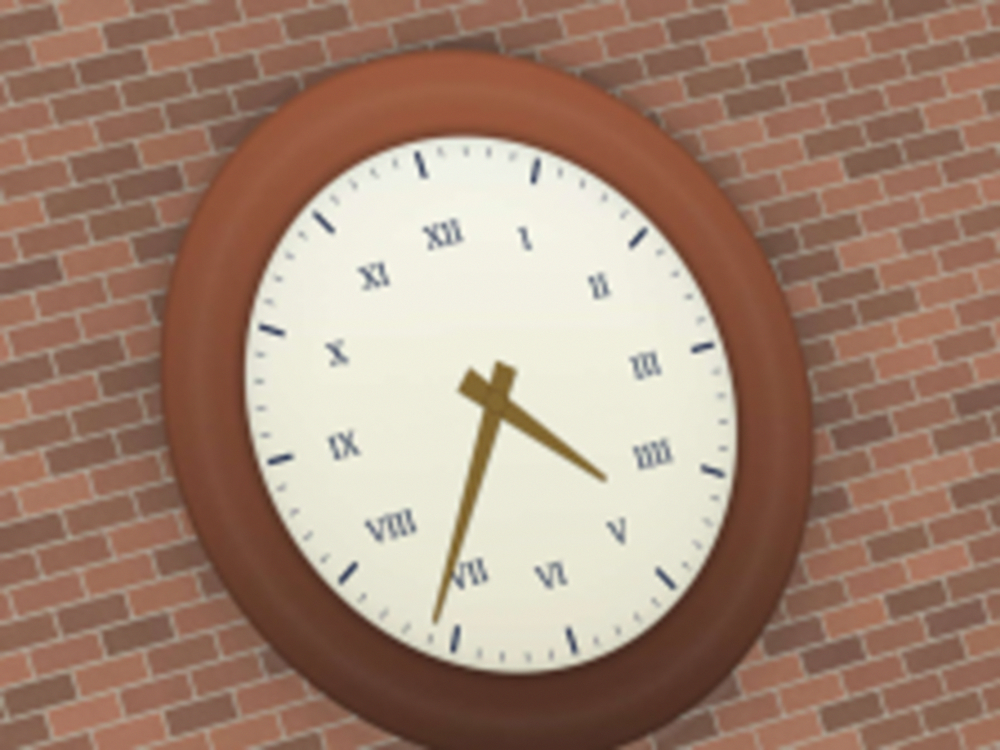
4:36
